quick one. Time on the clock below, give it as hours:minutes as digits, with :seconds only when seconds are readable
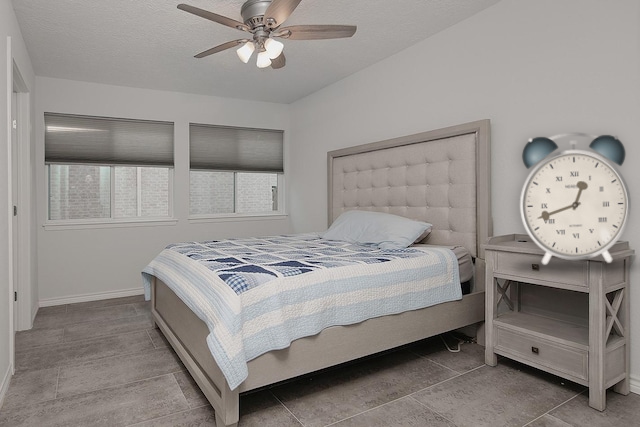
12:42
